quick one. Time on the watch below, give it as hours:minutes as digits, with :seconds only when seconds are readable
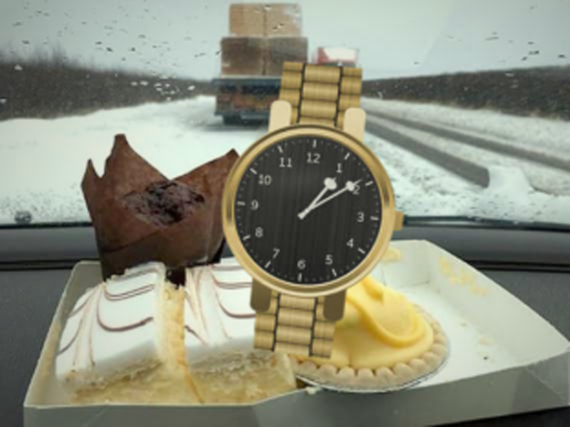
1:09
